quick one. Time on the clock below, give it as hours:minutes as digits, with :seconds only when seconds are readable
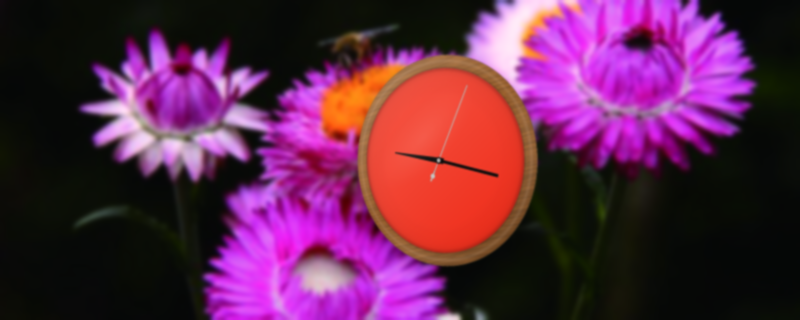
9:17:04
